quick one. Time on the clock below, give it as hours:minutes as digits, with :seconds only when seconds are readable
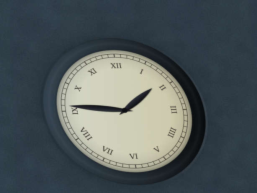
1:46
